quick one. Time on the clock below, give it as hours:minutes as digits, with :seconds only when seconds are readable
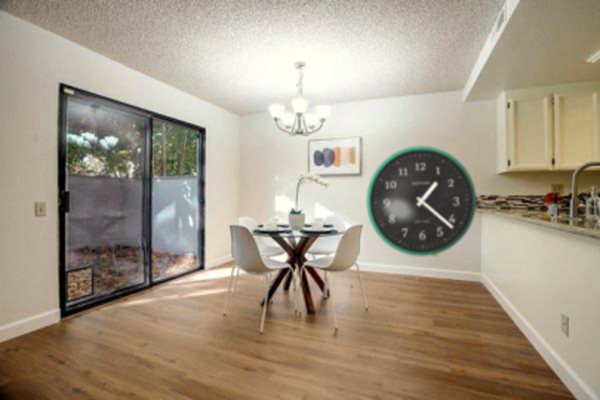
1:22
